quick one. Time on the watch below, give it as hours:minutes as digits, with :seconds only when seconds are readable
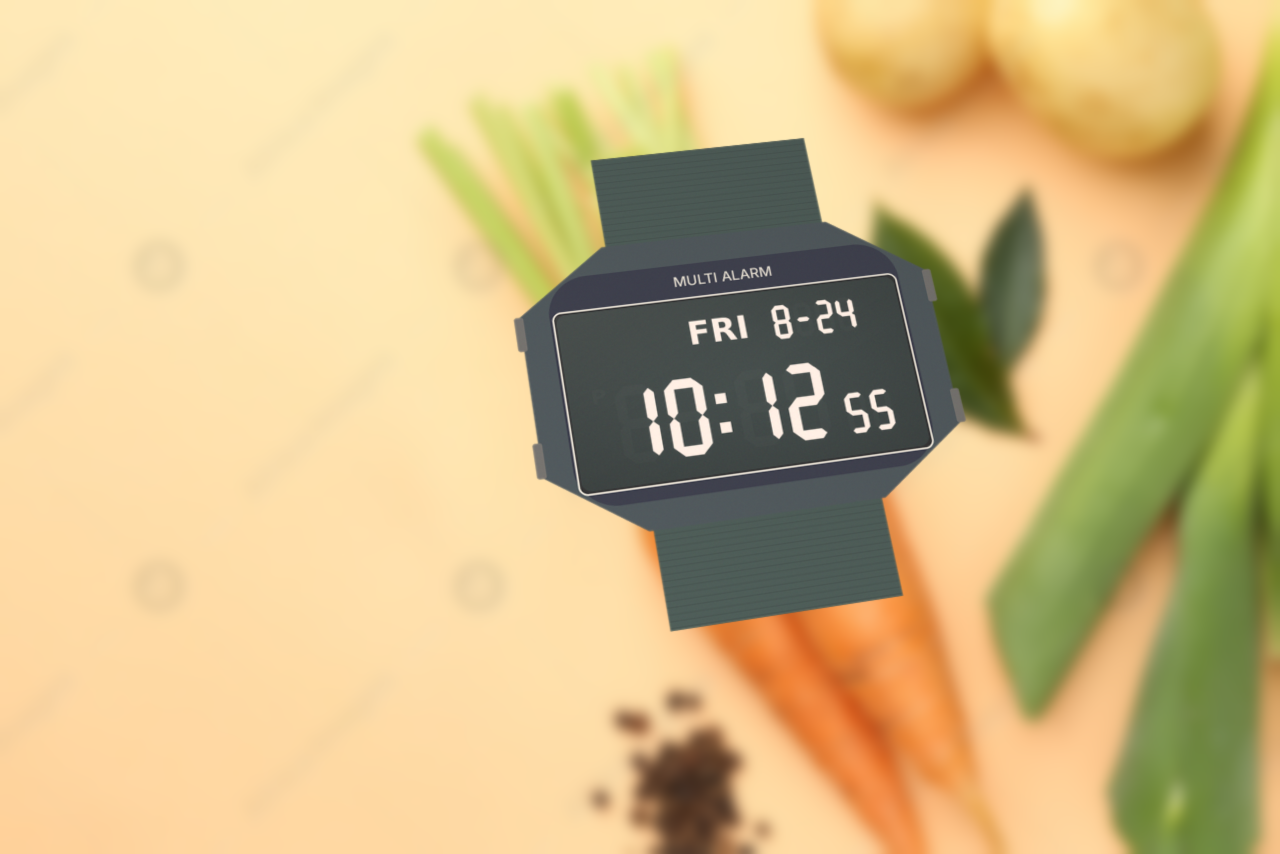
10:12:55
